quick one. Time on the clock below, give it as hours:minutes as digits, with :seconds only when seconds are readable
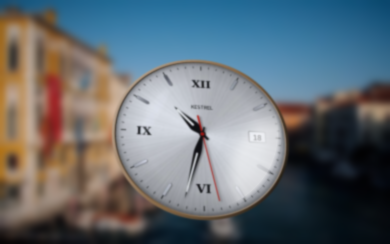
10:32:28
